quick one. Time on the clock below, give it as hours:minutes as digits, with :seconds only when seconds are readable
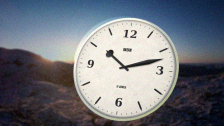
10:12
